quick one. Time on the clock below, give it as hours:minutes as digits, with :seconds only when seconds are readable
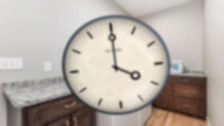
4:00
